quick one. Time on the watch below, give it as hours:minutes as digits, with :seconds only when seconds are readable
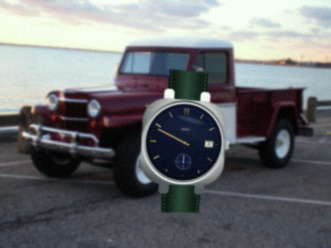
9:49
